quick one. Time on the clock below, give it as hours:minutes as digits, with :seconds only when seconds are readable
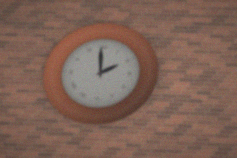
1:59
